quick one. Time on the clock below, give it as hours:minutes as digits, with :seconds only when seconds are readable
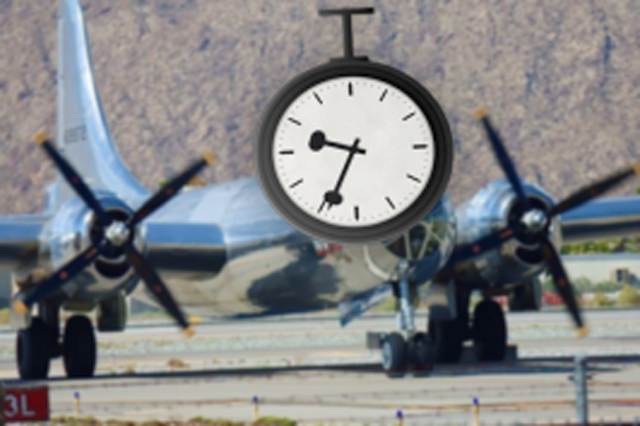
9:34
